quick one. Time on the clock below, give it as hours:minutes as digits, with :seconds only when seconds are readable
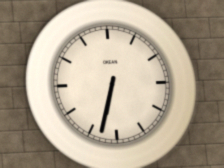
6:33
